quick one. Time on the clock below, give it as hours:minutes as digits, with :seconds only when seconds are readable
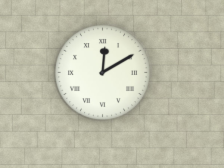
12:10
